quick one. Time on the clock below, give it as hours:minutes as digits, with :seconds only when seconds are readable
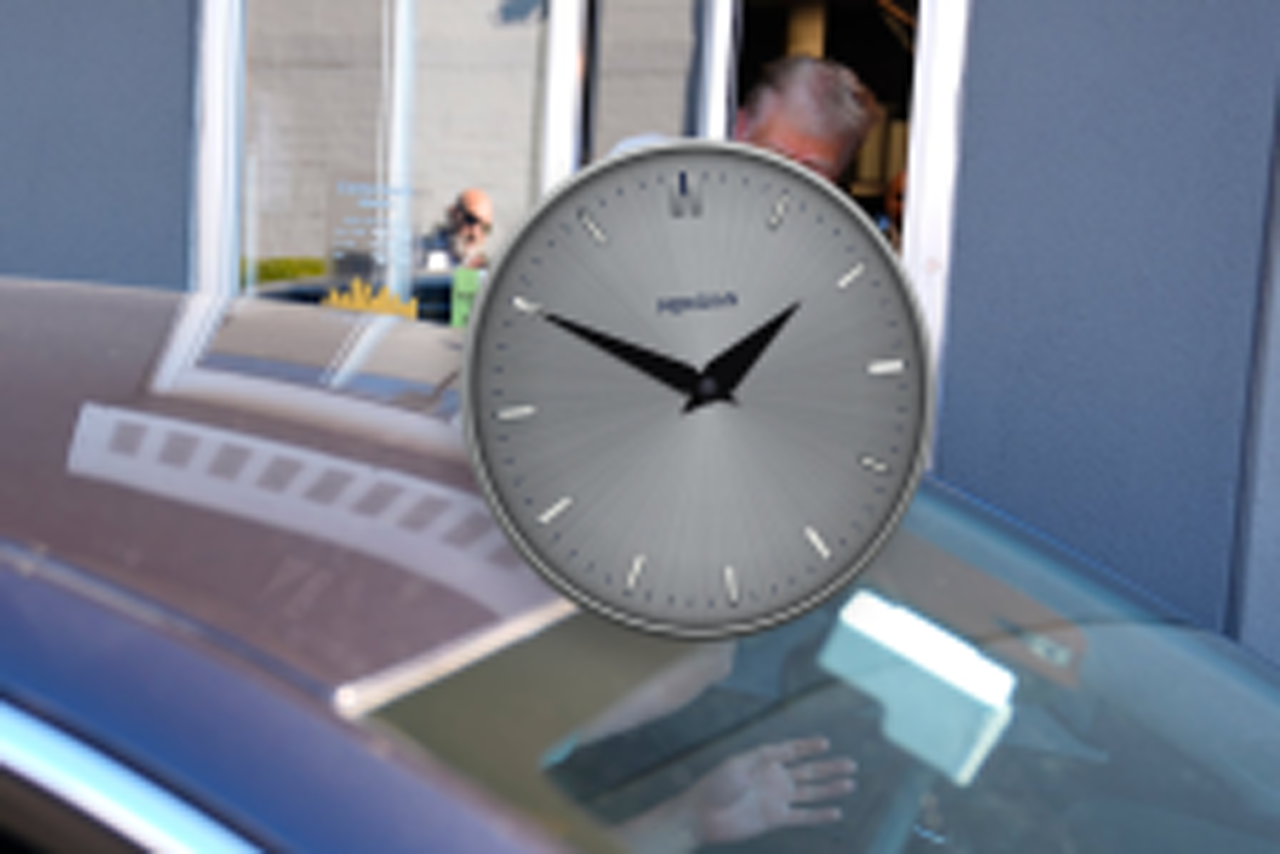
1:50
